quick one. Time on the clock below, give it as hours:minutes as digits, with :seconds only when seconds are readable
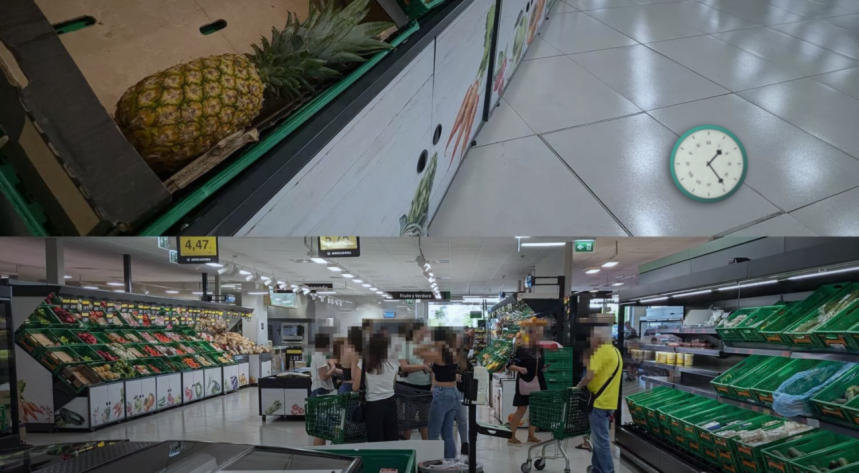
1:24
